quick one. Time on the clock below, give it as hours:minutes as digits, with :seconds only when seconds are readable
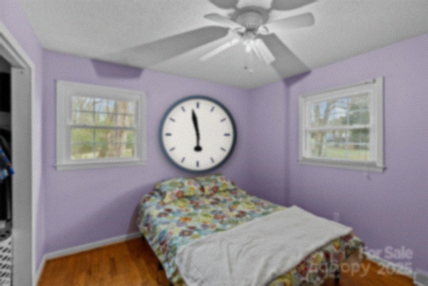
5:58
